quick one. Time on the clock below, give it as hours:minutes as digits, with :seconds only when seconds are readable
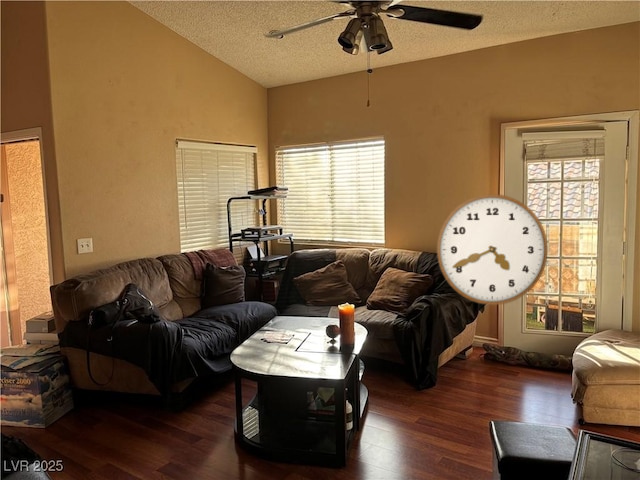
4:41
